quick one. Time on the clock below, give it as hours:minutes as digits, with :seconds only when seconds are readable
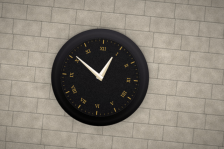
12:51
